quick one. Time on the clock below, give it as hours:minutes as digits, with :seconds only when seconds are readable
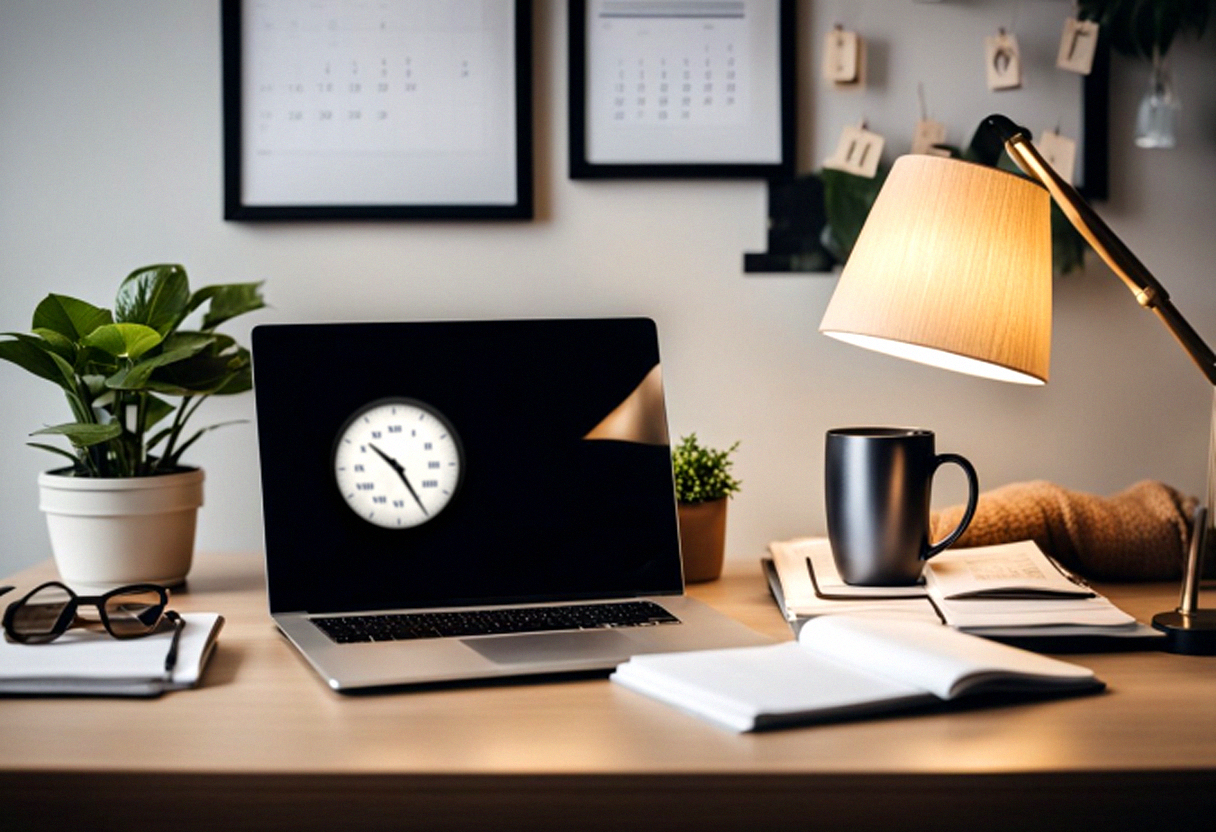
10:25
